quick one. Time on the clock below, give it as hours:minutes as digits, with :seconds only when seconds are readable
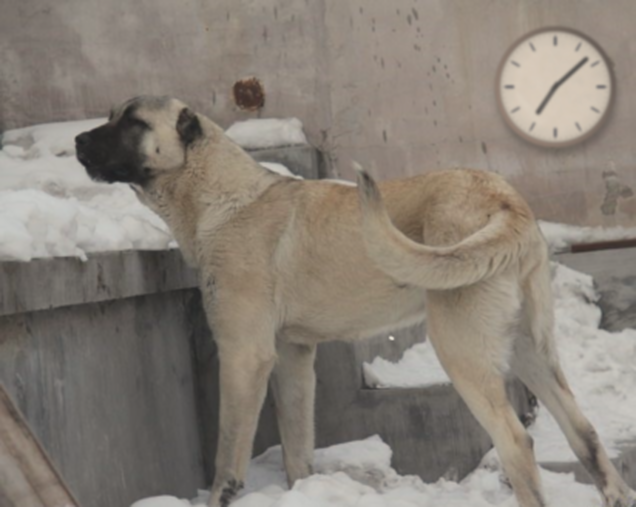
7:08
